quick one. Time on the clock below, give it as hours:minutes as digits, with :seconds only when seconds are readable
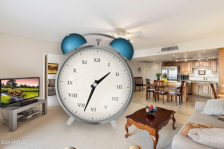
1:33
